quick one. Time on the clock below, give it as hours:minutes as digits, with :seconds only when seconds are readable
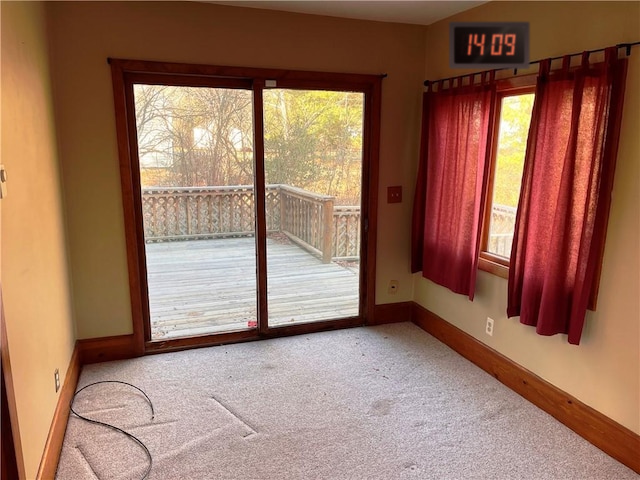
14:09
